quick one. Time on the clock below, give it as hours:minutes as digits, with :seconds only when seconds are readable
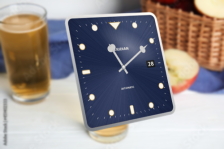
11:10
